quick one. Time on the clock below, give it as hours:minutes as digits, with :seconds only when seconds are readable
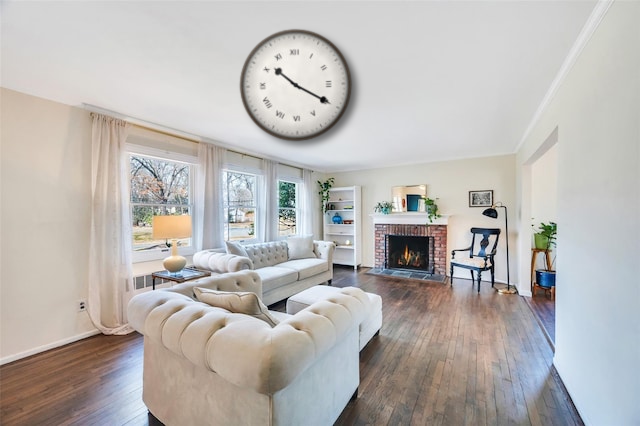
10:20
